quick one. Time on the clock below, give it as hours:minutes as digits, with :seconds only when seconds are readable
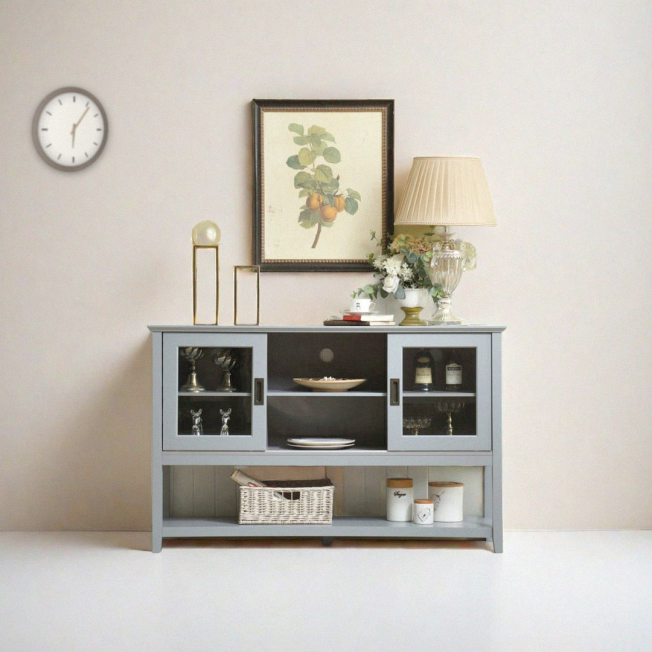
6:06
